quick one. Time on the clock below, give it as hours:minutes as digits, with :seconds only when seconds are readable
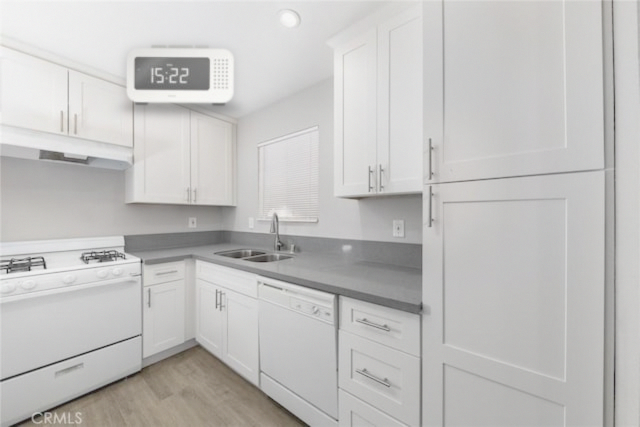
15:22
